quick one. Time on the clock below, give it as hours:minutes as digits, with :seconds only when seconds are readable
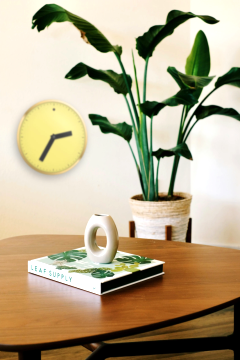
2:35
